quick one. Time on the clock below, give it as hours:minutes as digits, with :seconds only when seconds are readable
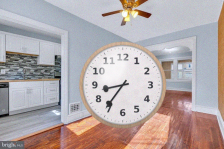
8:36
